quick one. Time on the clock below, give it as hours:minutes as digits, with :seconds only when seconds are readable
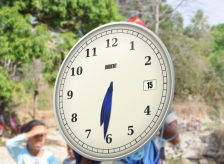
6:31
